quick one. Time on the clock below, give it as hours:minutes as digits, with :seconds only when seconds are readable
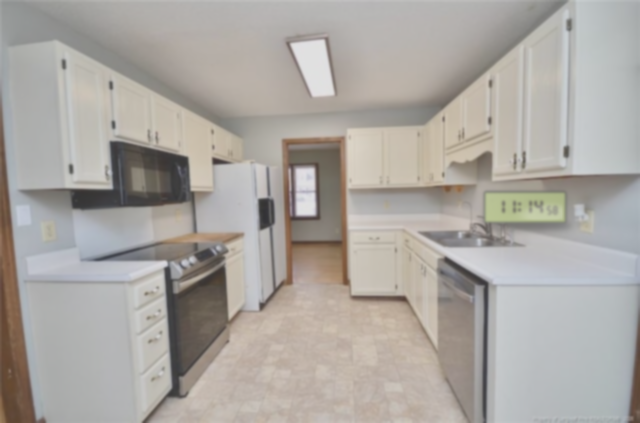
11:14
